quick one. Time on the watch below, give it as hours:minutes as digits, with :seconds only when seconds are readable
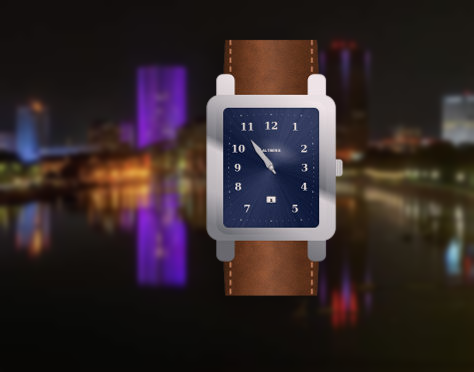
10:54
